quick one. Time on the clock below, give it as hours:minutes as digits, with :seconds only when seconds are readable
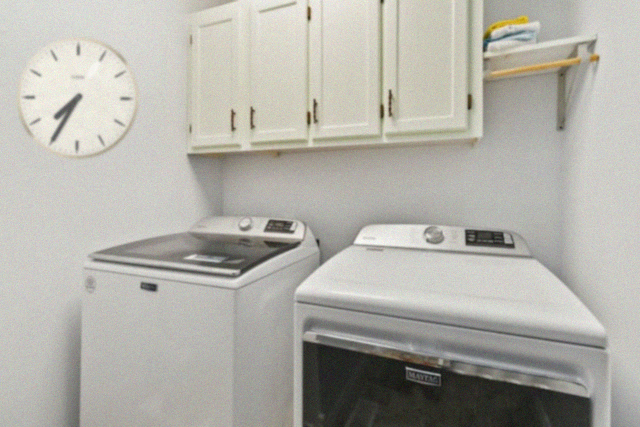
7:35
